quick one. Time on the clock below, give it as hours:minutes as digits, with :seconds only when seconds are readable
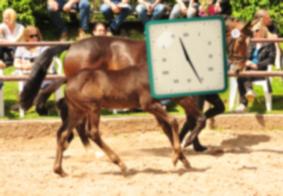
11:26
